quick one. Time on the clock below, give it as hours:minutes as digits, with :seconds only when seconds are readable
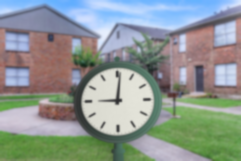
9:01
